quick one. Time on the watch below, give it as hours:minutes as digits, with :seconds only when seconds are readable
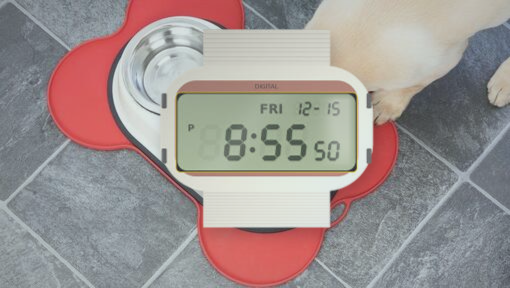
8:55:50
